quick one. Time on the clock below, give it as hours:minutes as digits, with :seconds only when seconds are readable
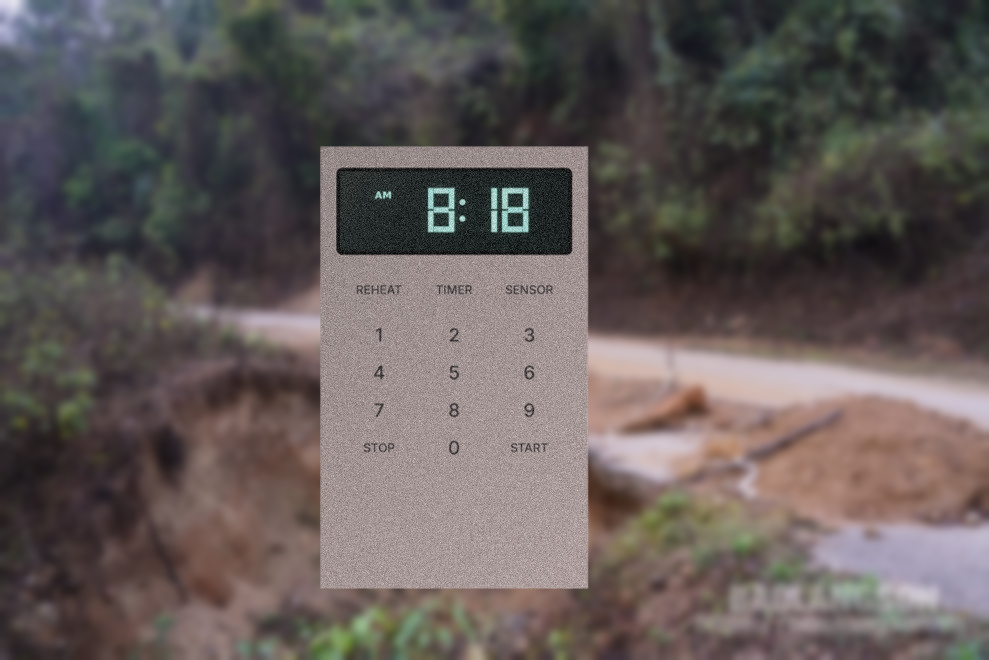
8:18
